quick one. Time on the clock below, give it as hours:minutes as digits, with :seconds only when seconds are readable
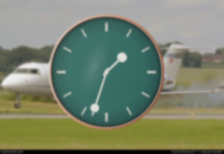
1:33
